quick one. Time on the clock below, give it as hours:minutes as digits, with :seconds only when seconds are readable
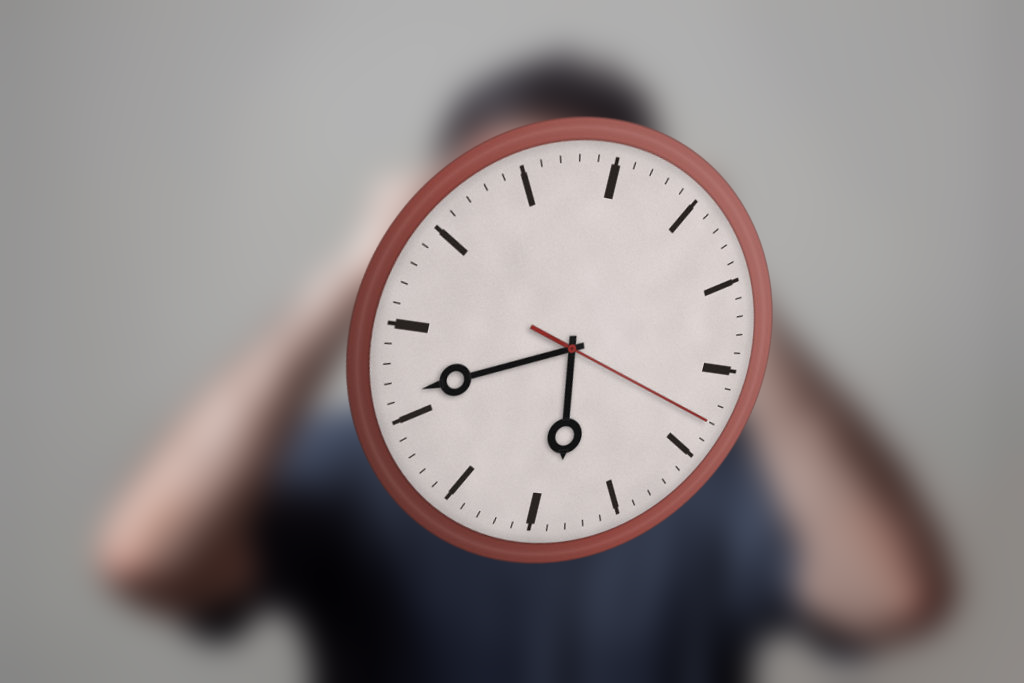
5:41:18
